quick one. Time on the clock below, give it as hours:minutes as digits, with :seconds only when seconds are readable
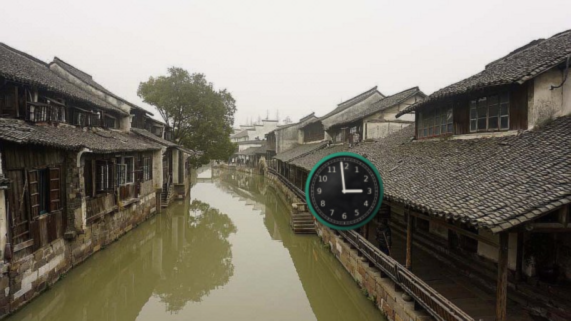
2:59
